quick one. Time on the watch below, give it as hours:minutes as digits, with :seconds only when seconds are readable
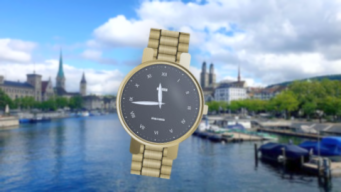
11:44
